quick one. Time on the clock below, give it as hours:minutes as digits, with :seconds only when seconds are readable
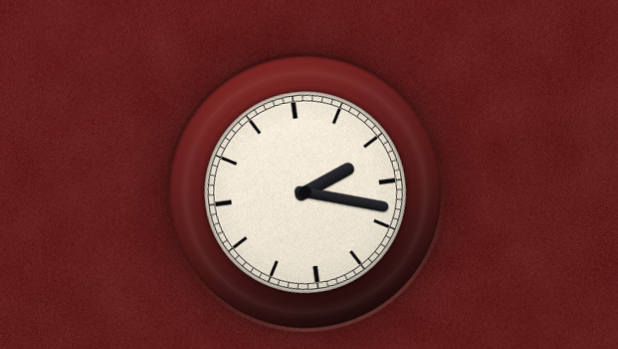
2:18
